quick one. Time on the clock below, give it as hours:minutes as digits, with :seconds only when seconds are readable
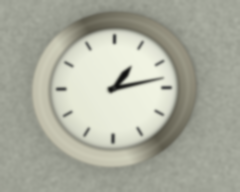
1:13
